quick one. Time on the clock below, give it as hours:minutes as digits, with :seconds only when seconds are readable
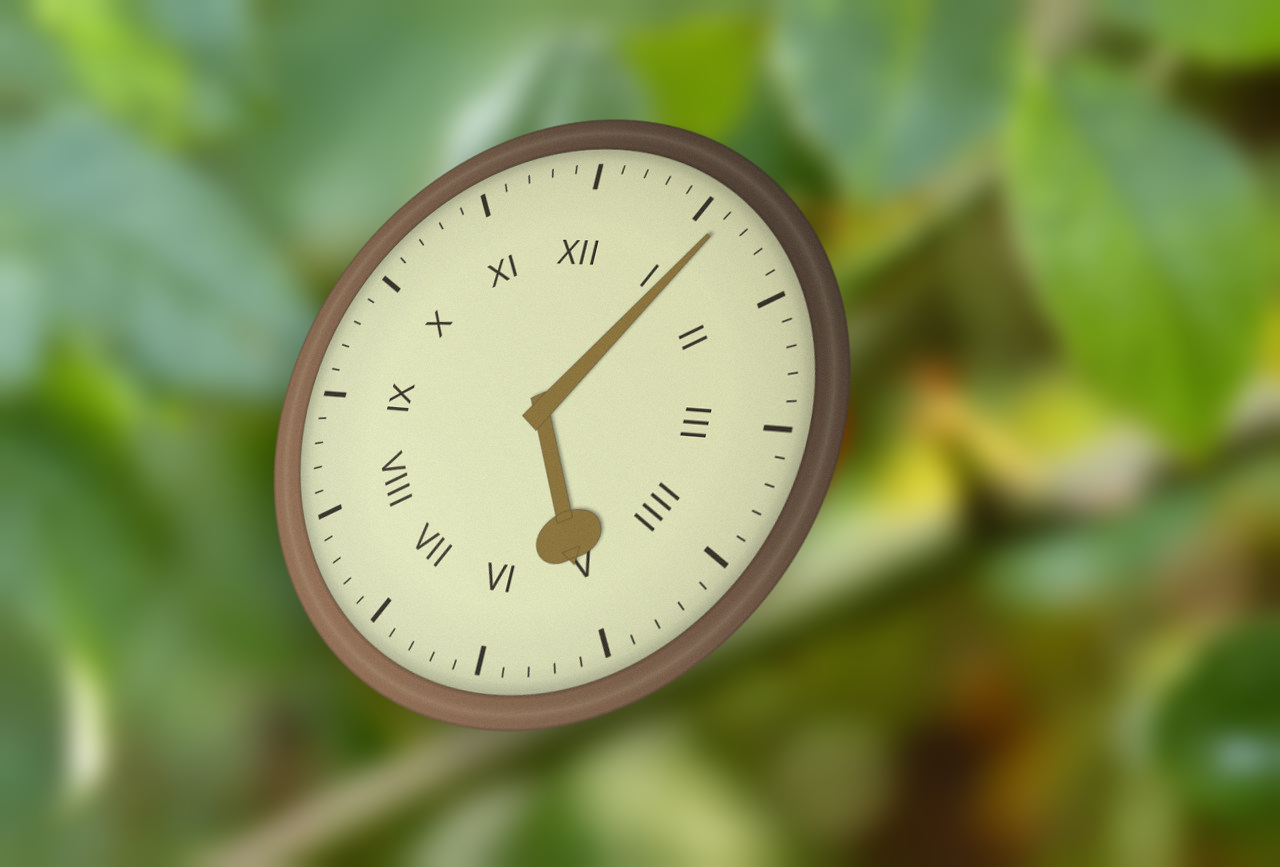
5:06
